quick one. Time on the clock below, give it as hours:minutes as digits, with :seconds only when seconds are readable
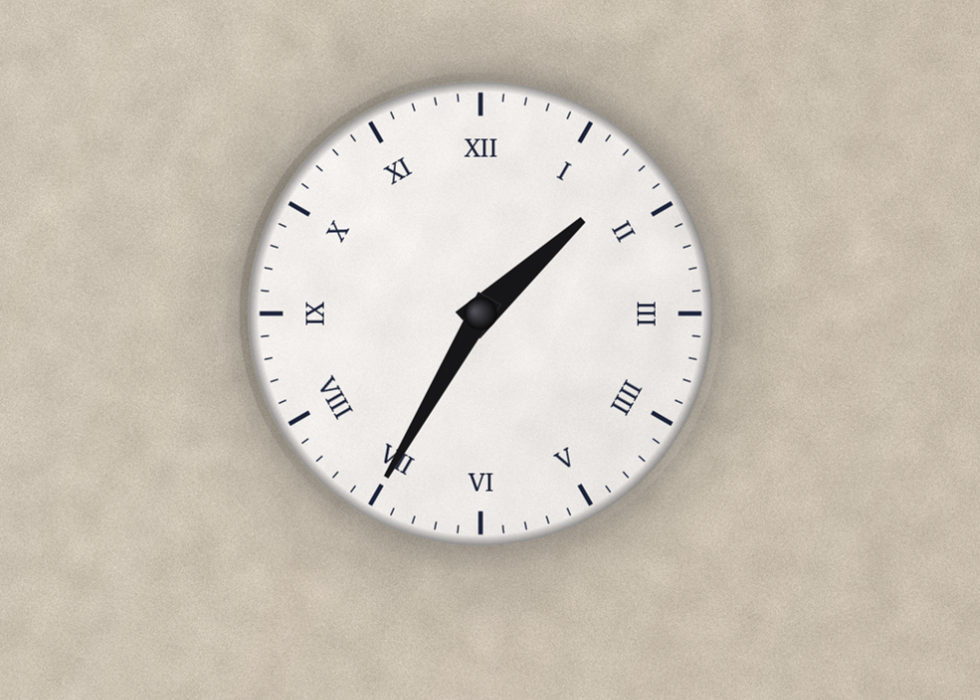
1:35
